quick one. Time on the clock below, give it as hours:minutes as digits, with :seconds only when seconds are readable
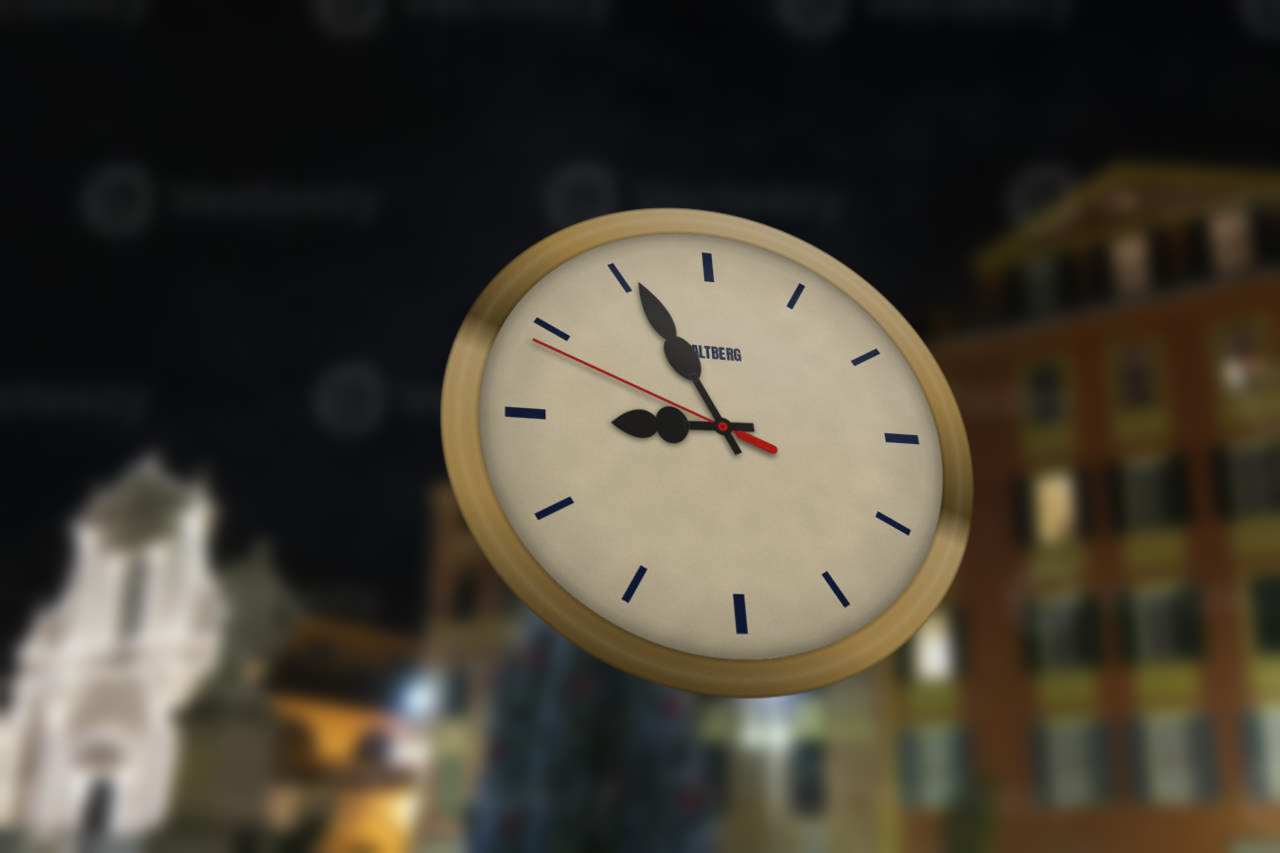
8:55:49
